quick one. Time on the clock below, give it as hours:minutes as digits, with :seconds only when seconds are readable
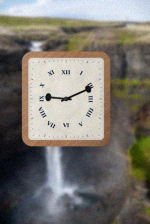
9:11
